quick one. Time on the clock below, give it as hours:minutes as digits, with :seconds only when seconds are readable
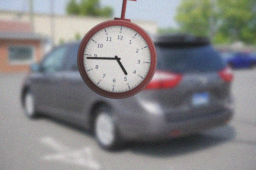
4:44
